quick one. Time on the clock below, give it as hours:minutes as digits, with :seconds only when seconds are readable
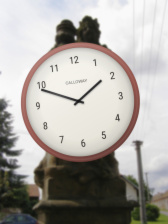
1:49
